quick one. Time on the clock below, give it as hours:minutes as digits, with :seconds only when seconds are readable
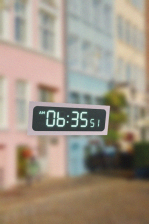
6:35:51
